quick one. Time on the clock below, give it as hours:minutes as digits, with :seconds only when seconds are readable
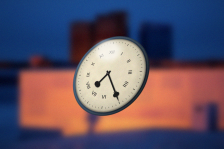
7:25
